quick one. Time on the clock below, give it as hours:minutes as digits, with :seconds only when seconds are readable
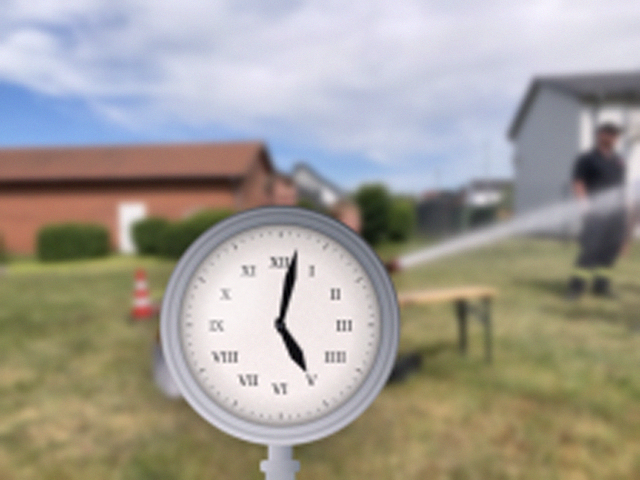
5:02
